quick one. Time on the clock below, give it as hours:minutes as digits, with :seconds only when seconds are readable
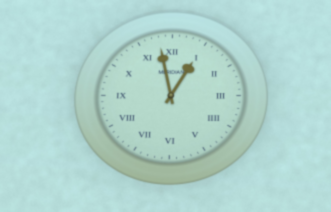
12:58
